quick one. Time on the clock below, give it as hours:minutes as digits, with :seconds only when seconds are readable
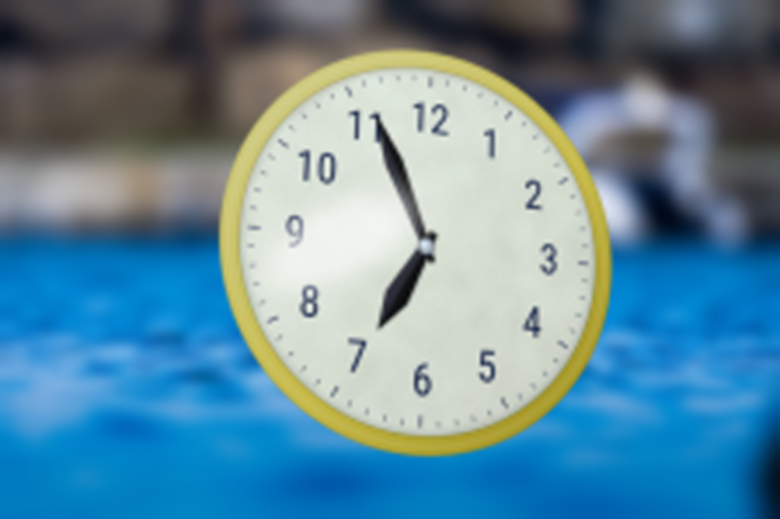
6:56
